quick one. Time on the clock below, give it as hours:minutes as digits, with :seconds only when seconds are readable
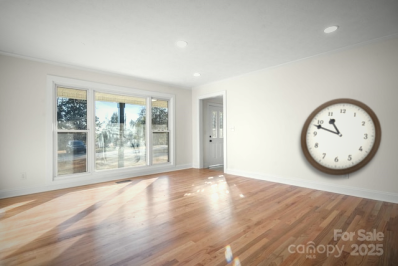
10:48
